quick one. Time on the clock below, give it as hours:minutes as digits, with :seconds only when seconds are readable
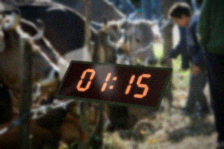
1:15
